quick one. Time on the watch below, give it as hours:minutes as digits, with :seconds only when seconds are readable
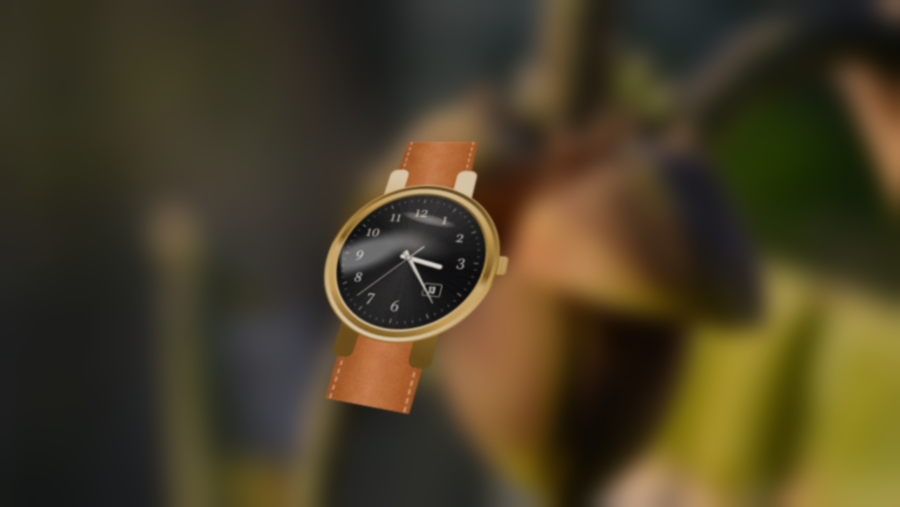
3:23:37
